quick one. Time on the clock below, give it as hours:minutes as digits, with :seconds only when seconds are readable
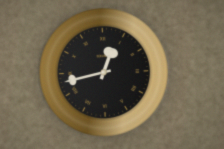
12:43
